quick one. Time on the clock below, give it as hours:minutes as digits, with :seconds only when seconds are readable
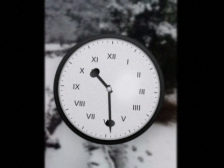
10:29
